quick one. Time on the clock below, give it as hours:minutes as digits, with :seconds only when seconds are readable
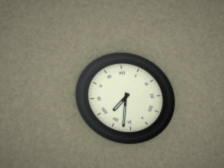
7:32
